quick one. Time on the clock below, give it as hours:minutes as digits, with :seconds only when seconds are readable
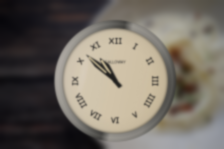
10:52
